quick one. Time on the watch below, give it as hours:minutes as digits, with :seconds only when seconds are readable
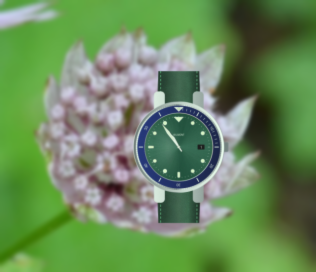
10:54
